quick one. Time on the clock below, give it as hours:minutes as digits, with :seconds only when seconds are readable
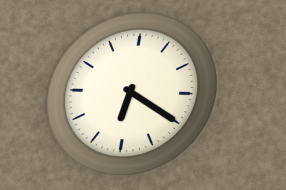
6:20
